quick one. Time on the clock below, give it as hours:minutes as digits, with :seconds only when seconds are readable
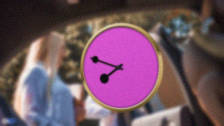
7:48
